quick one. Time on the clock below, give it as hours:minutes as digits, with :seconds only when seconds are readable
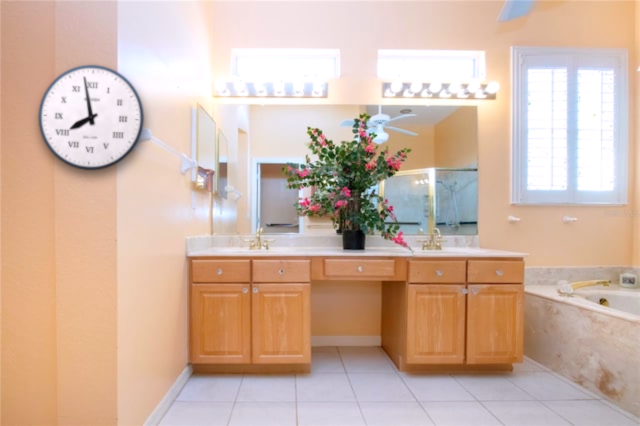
7:58
